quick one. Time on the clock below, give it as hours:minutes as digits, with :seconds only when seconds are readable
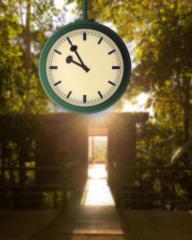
9:55
